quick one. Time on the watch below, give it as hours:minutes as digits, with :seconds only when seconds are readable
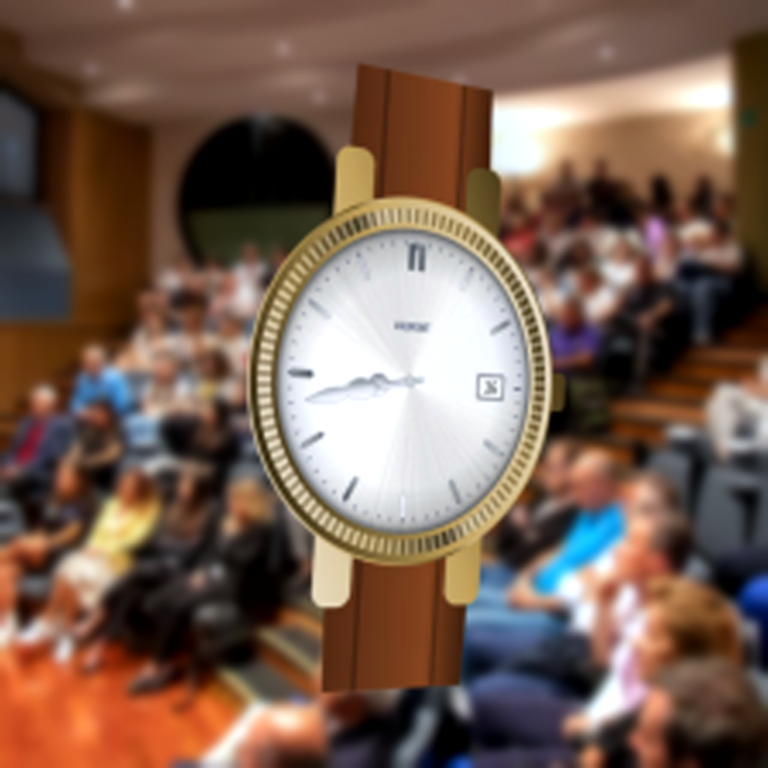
8:43
